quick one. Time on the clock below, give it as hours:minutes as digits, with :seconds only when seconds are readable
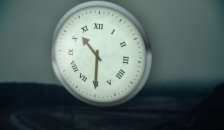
10:30
